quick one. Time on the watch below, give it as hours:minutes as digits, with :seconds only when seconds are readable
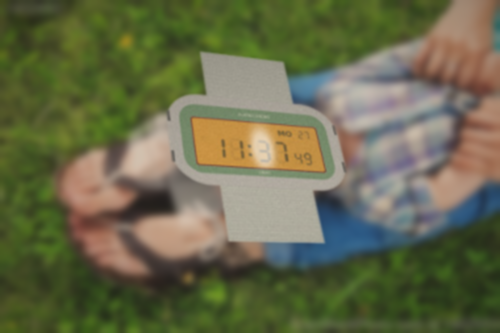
11:37:49
